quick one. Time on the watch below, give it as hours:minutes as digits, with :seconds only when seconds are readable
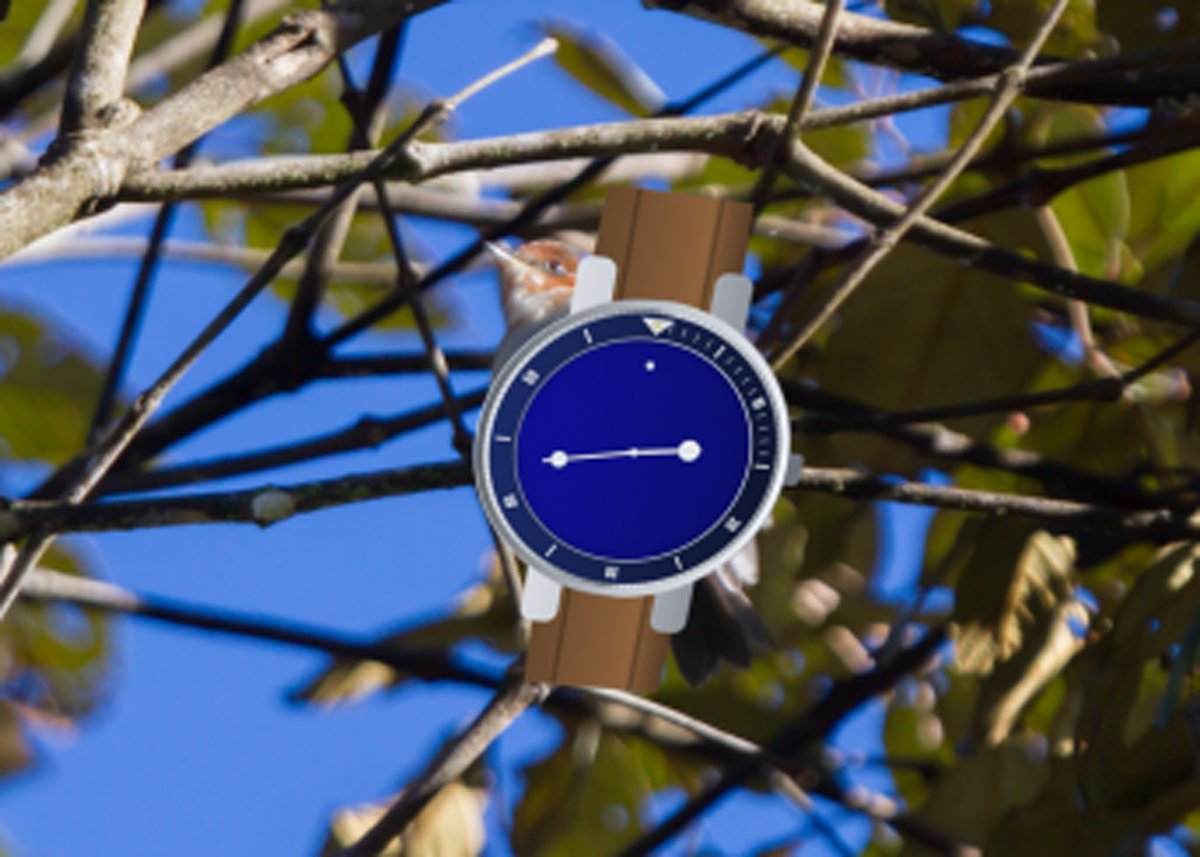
2:43
